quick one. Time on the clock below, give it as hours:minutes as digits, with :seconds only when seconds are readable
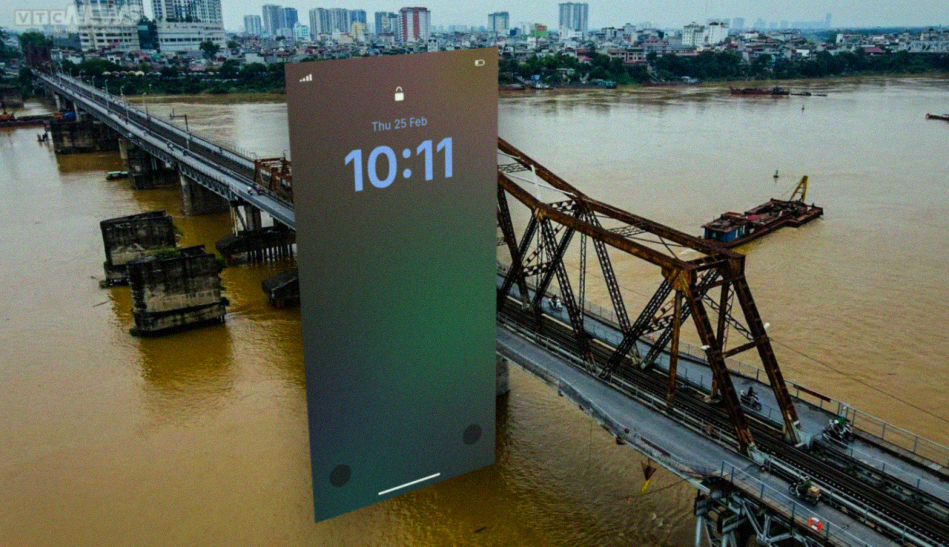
10:11
